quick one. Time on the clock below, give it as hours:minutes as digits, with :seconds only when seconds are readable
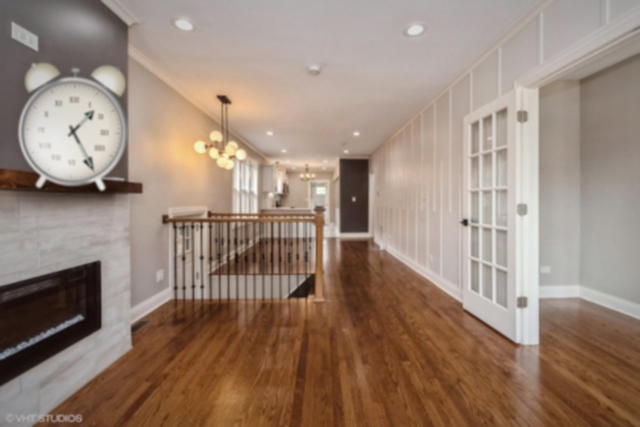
1:25
